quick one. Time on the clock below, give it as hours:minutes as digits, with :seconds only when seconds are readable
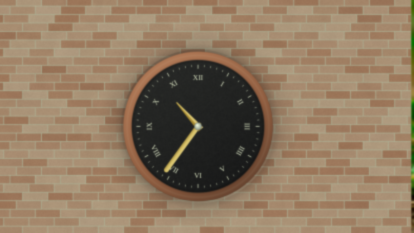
10:36
